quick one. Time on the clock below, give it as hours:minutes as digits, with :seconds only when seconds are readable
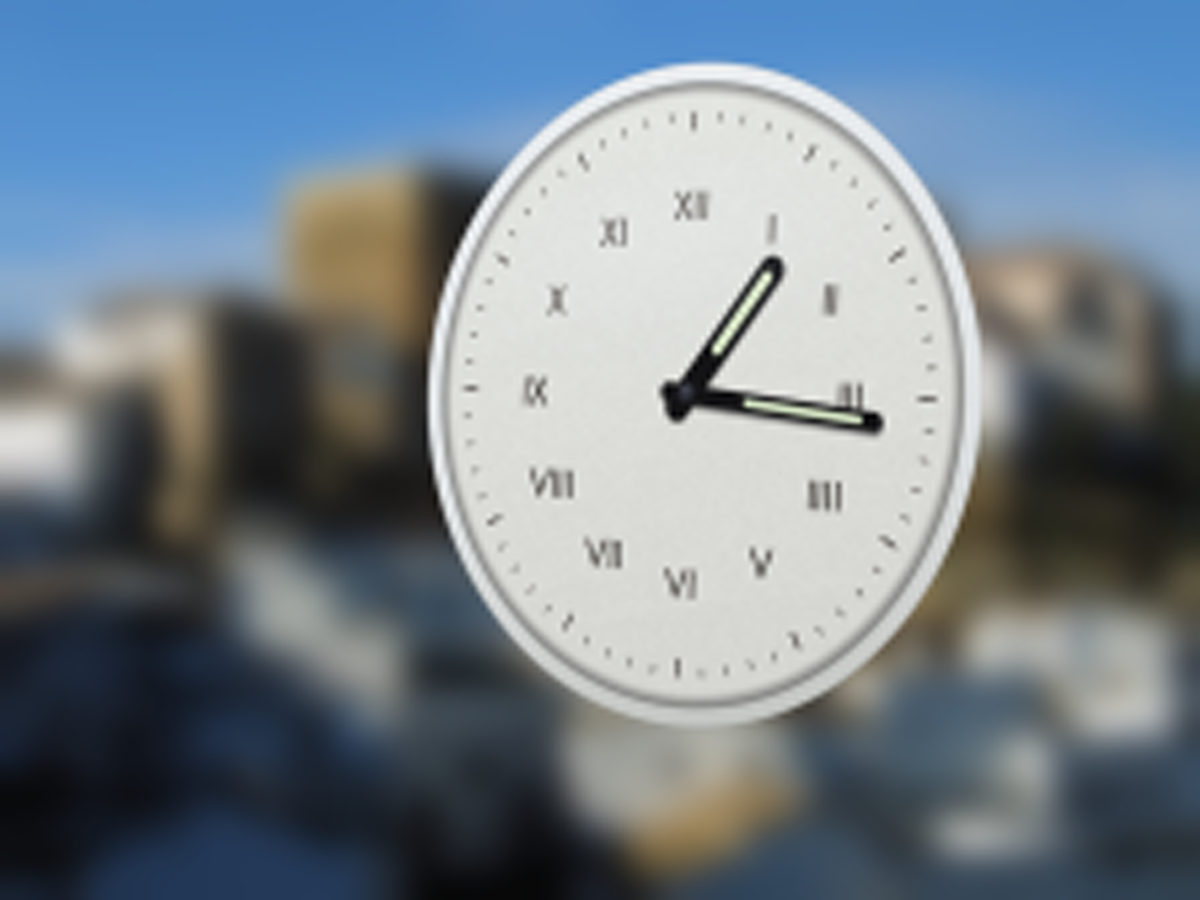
1:16
